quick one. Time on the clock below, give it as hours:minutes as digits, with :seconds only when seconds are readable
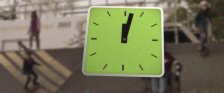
12:02
